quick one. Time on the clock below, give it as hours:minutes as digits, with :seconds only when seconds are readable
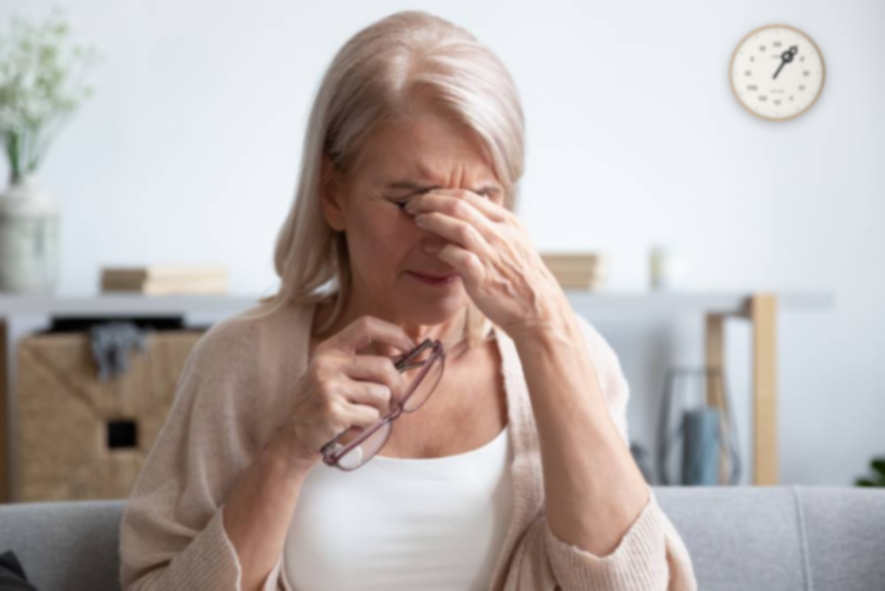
1:06
